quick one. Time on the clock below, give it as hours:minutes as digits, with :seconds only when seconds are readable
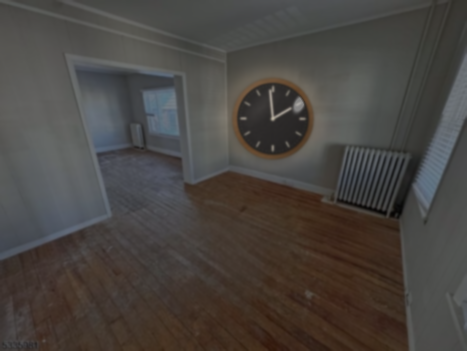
1:59
